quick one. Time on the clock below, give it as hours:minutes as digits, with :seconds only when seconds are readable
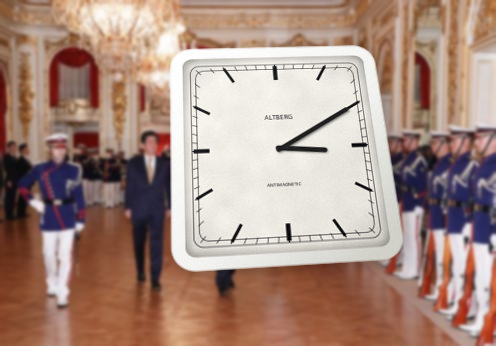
3:10
